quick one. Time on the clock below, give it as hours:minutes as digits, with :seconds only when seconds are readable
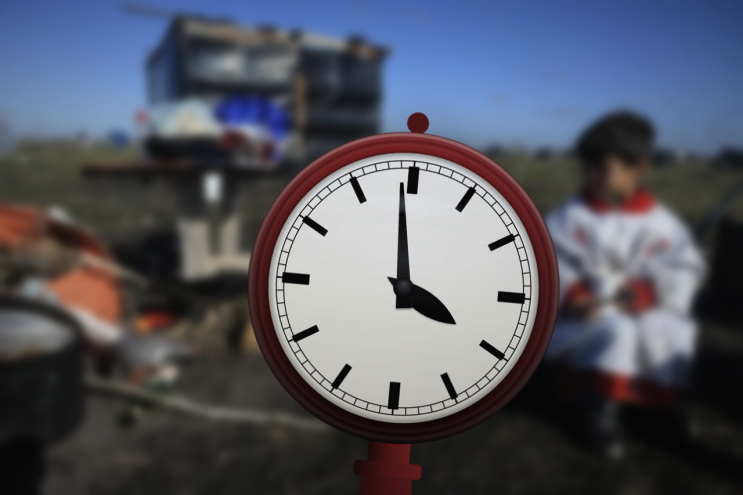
3:59
